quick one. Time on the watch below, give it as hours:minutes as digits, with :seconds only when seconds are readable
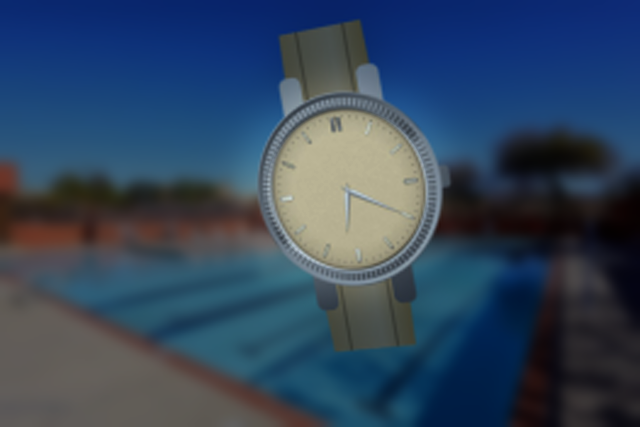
6:20
